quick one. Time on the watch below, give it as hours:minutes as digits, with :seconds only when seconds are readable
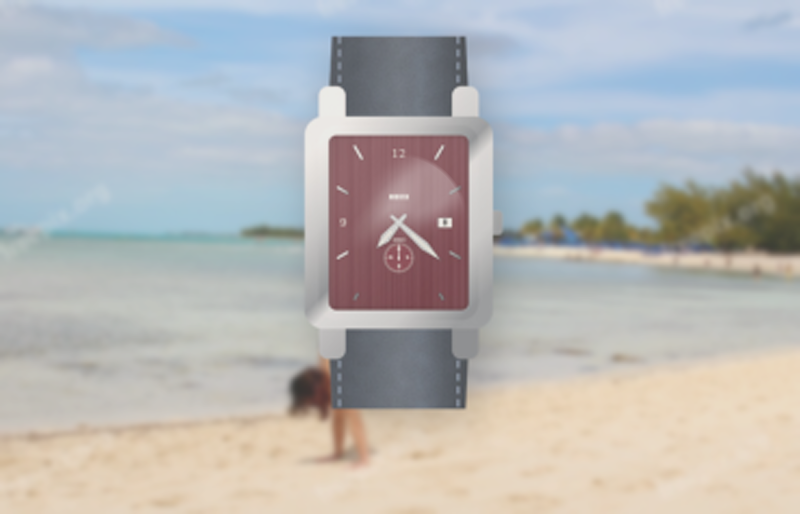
7:22
